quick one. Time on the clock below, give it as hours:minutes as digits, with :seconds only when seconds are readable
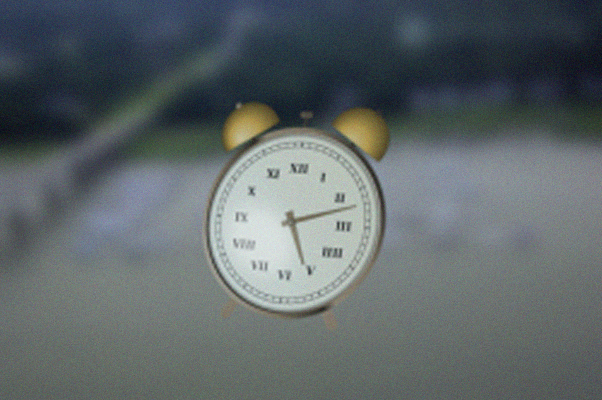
5:12
